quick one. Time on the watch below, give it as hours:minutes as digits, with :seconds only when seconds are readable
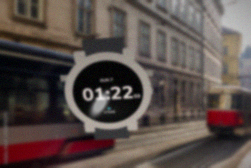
1:22
